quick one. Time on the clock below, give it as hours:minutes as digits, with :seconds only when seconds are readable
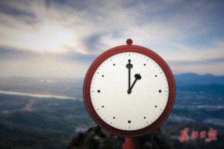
1:00
